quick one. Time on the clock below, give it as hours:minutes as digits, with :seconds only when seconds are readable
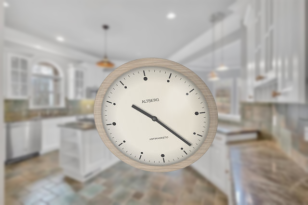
10:23
